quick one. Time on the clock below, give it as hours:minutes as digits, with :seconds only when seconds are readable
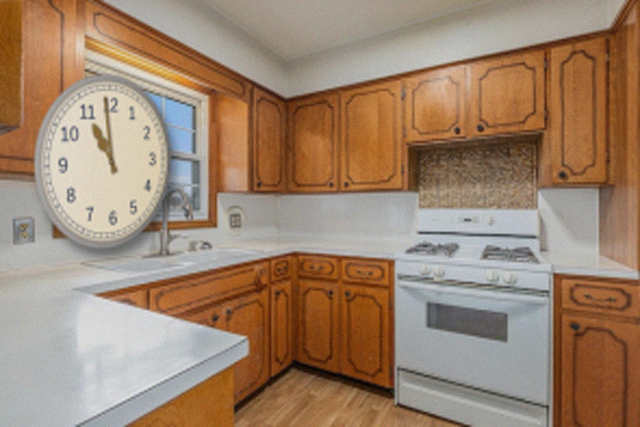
10:59
